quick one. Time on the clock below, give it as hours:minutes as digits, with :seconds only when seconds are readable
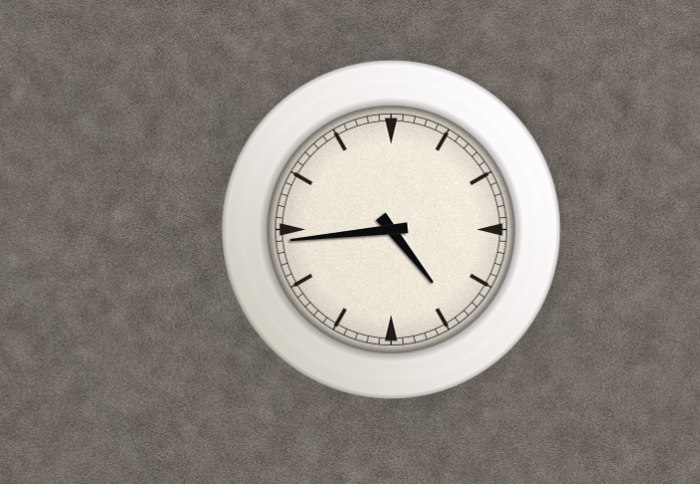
4:44
